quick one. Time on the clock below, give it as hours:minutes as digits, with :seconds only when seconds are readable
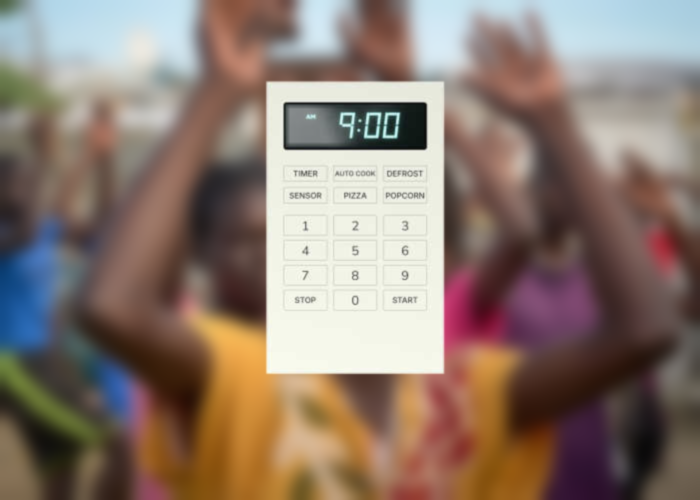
9:00
